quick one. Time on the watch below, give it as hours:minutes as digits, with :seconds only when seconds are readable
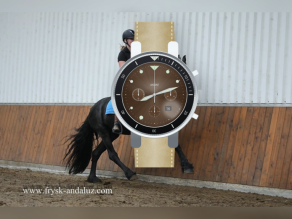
8:12
